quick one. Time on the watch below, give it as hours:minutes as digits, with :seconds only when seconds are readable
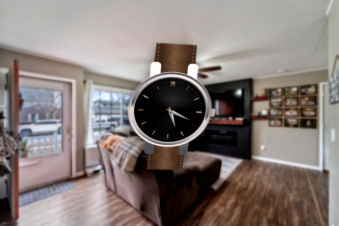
5:19
